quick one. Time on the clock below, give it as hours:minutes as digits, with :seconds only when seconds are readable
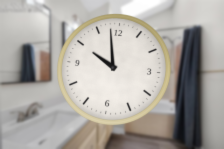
9:58
